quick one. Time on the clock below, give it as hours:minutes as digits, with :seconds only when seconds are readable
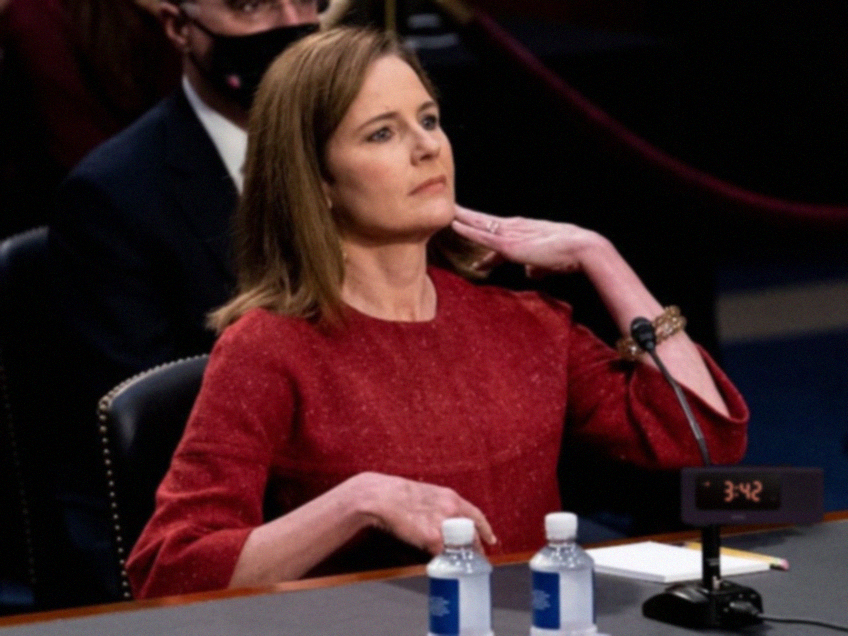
3:42
